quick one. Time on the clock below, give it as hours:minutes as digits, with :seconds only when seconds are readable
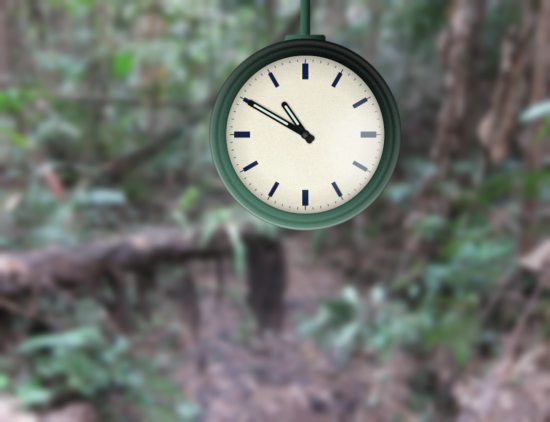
10:50
